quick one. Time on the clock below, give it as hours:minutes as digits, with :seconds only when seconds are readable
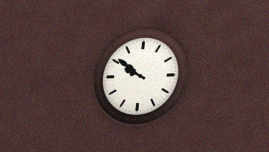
9:51
